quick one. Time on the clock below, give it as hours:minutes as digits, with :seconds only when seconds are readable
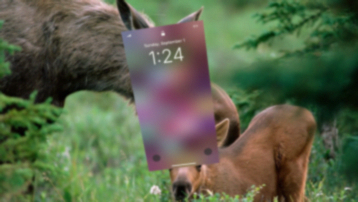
1:24
